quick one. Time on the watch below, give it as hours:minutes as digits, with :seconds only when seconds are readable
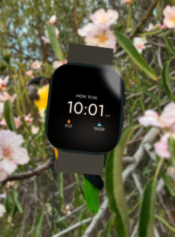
10:01
